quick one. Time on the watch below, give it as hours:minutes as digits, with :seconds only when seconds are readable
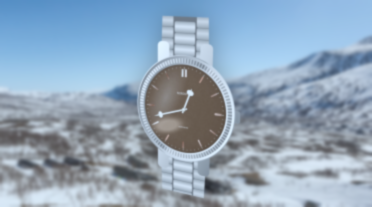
12:42
